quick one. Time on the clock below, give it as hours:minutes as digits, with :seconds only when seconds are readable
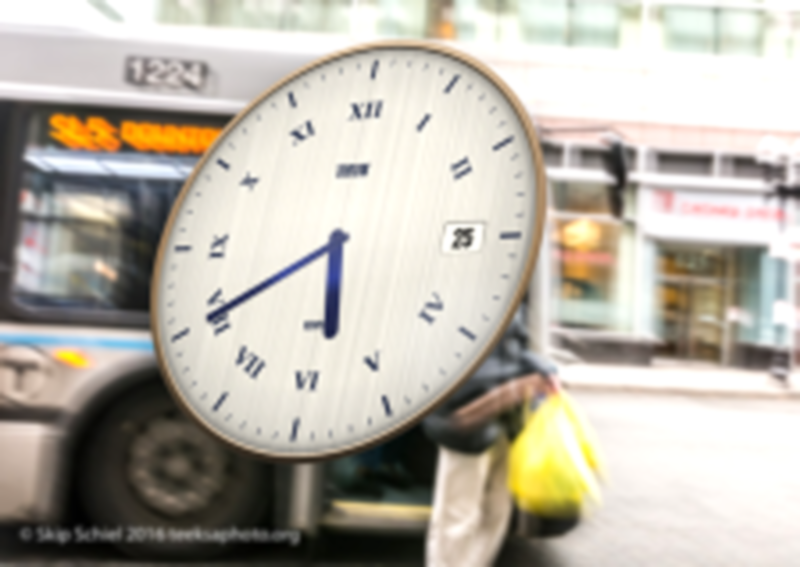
5:40
